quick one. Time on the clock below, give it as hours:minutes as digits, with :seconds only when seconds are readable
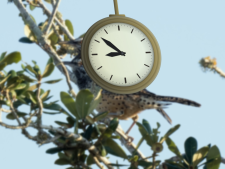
8:52
